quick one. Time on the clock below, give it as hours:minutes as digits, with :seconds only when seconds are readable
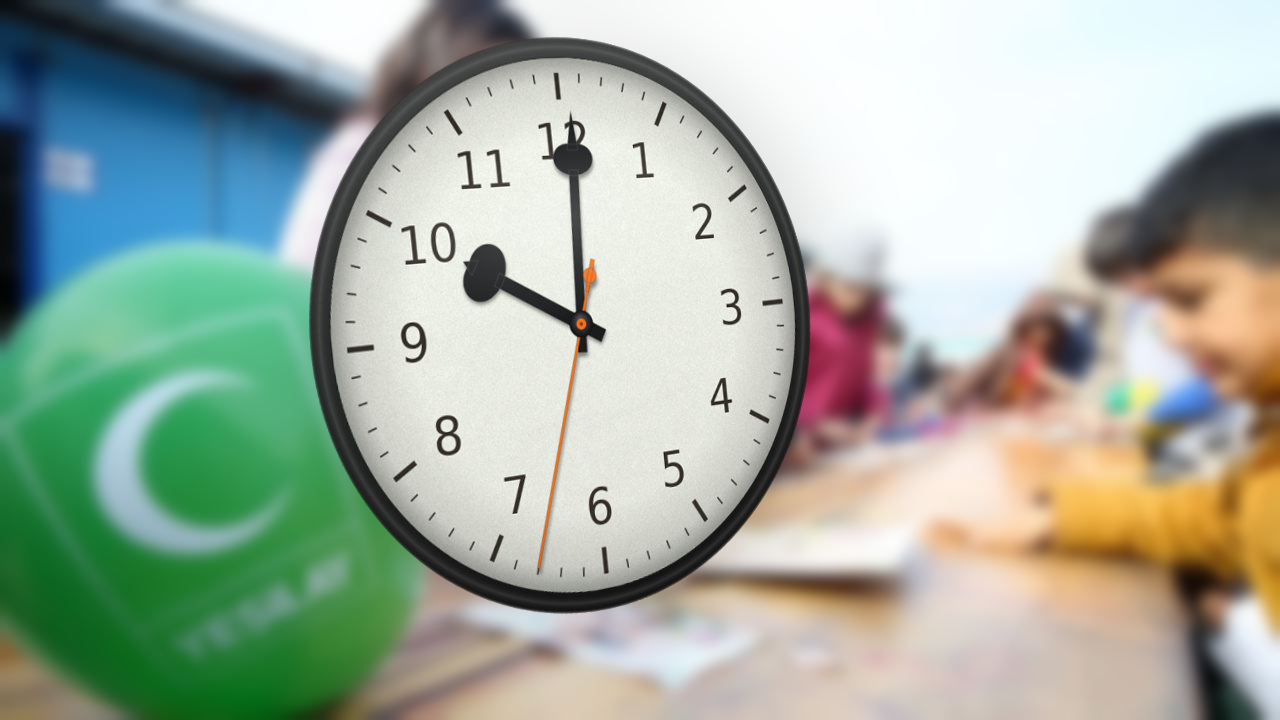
10:00:33
